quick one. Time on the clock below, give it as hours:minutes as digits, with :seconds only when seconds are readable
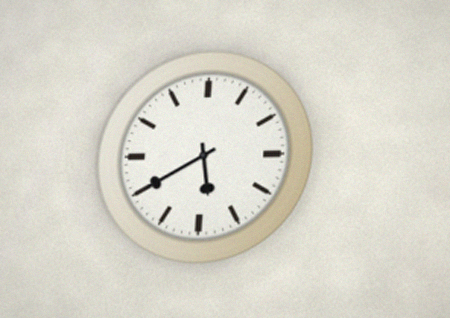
5:40
